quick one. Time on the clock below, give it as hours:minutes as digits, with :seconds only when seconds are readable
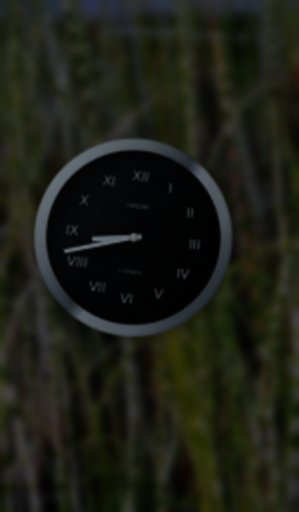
8:42
